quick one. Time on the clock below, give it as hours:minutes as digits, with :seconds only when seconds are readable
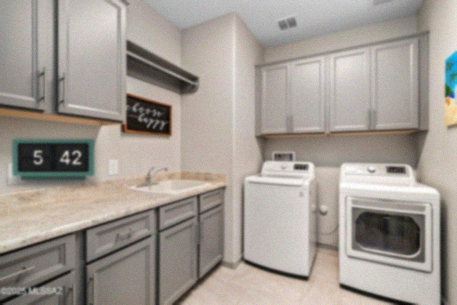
5:42
